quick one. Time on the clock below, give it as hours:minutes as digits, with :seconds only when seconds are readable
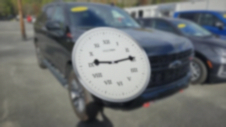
9:14
